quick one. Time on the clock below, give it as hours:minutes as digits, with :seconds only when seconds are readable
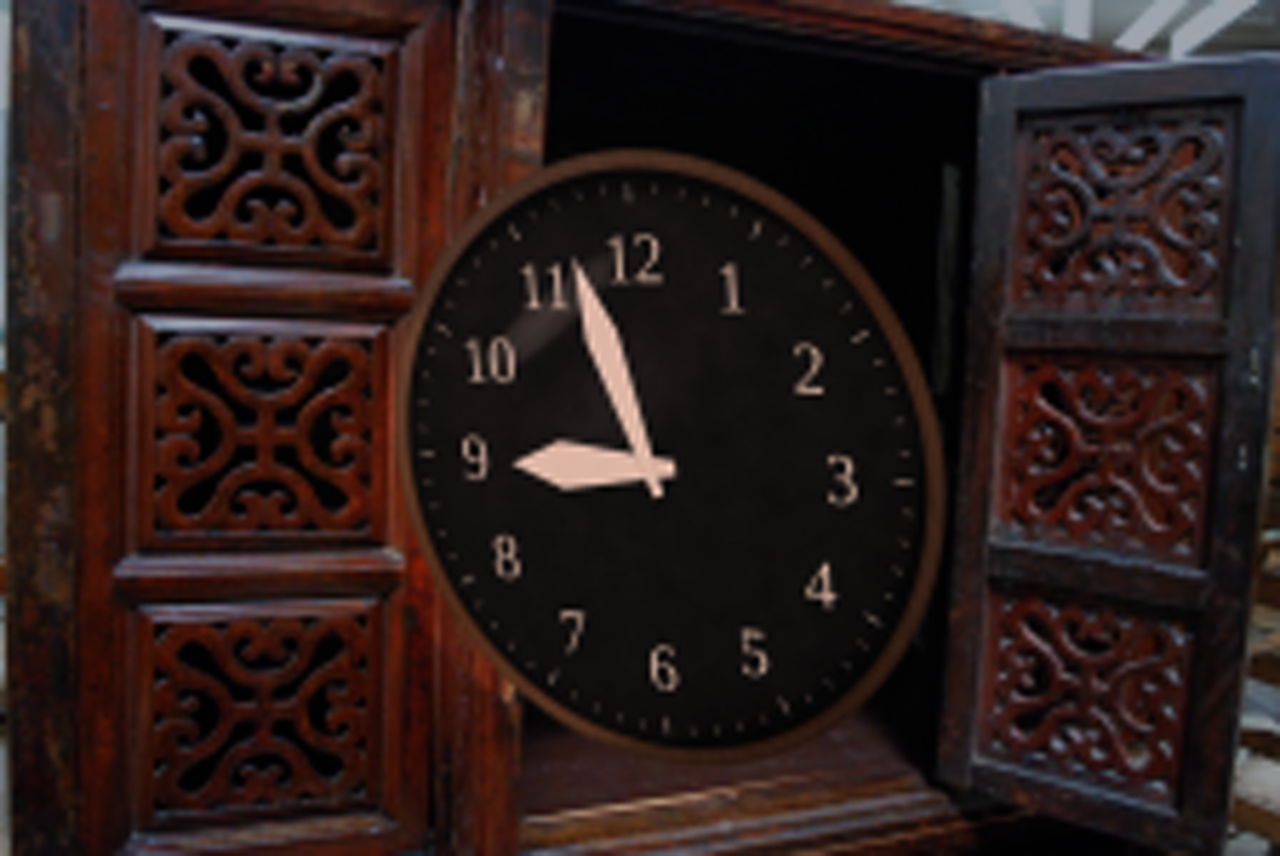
8:57
